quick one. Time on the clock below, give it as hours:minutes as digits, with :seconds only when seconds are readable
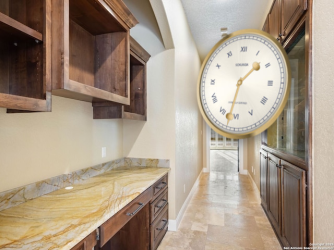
1:32
